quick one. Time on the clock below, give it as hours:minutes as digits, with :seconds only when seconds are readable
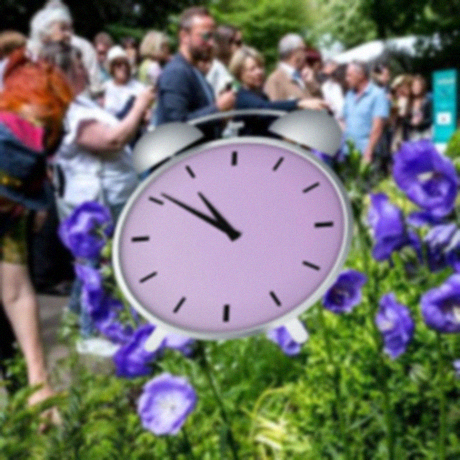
10:51
